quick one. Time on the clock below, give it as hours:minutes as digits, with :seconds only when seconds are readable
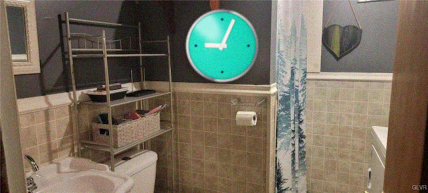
9:04
